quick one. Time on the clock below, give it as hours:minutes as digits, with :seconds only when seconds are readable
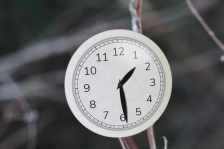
1:29
